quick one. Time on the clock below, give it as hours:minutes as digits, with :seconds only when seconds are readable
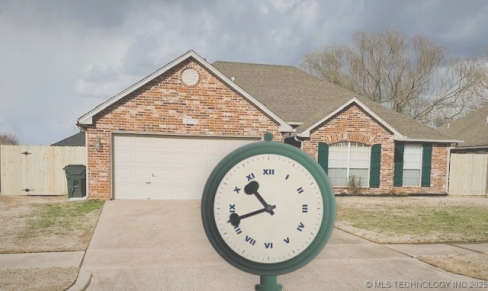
10:42
